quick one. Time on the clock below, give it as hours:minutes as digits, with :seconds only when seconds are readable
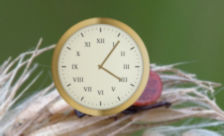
4:06
